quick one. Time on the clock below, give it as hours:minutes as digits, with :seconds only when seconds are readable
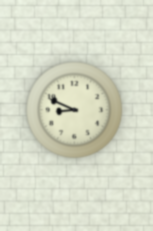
8:49
